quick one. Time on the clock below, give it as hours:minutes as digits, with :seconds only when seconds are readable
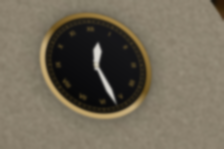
12:27
